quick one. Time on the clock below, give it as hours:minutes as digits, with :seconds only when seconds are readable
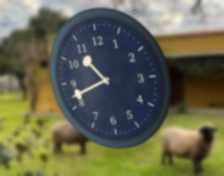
10:42
